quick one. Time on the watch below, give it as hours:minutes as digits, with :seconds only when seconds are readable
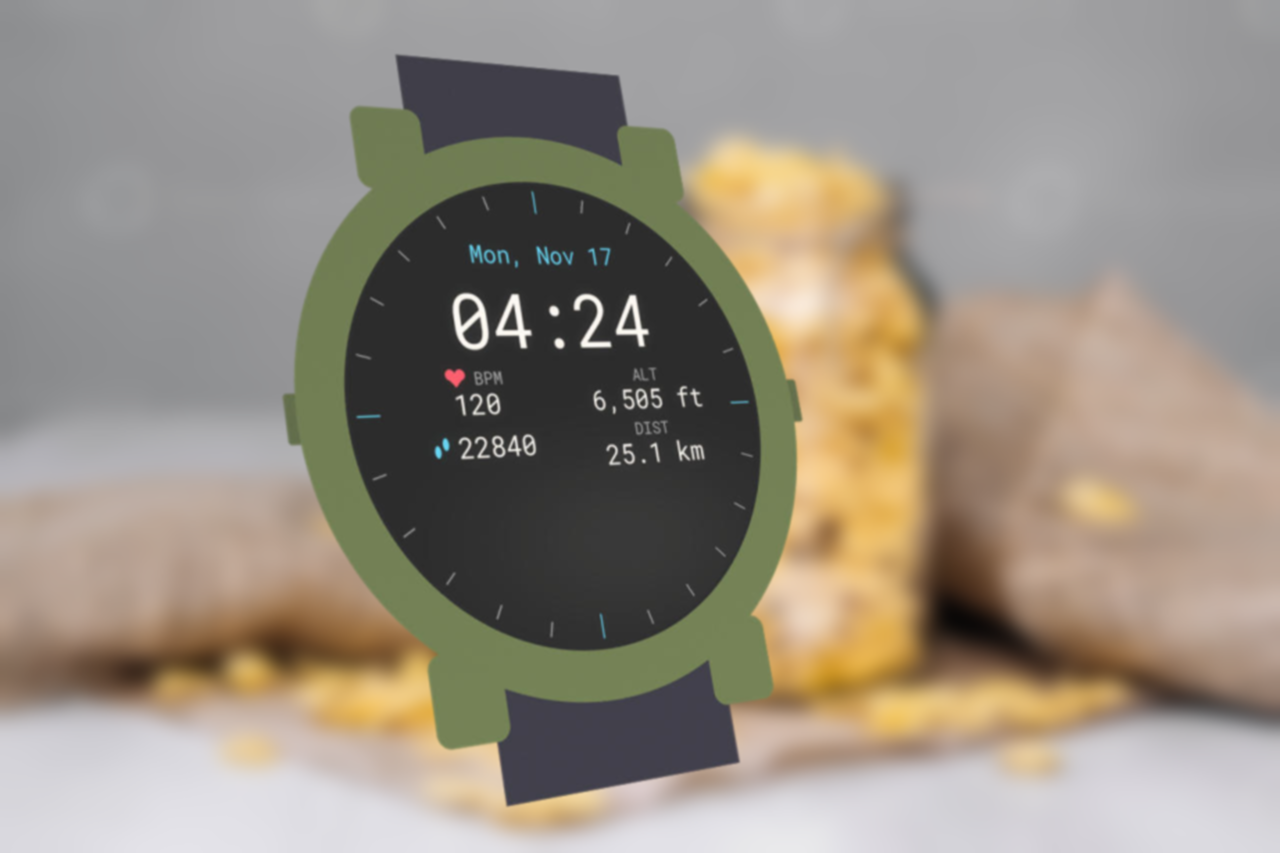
4:24
